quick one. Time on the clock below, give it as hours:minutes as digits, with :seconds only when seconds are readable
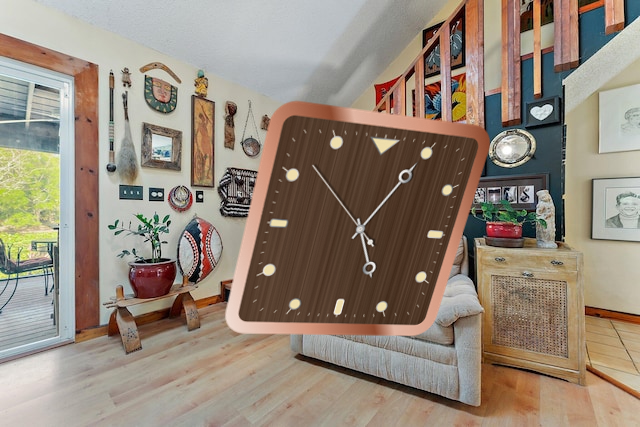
5:04:52
